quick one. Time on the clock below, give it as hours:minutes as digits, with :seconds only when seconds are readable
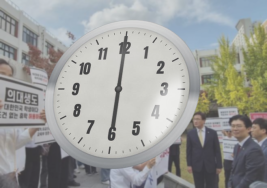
6:00
